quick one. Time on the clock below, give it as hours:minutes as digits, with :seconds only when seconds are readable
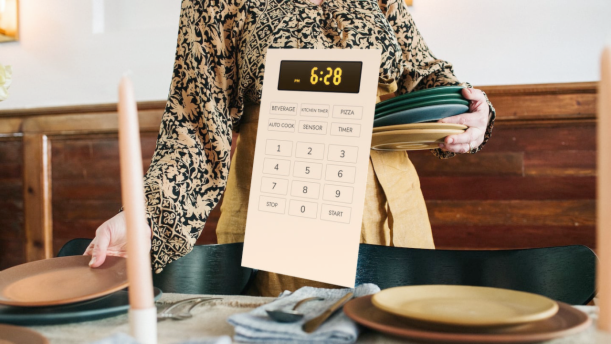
6:28
